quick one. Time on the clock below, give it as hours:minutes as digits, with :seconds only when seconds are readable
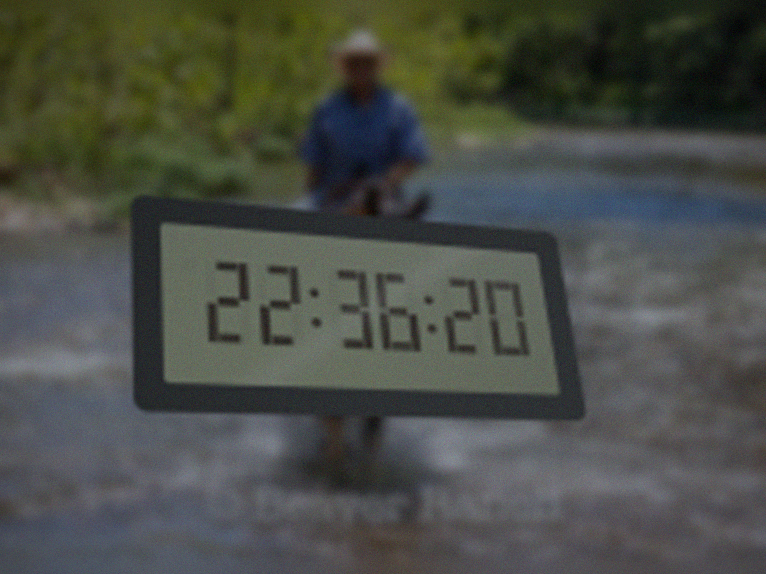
22:36:20
